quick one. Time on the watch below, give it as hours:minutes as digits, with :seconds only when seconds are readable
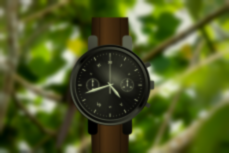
4:42
